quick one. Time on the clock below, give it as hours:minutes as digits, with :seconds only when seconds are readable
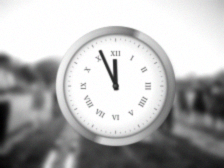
11:56
